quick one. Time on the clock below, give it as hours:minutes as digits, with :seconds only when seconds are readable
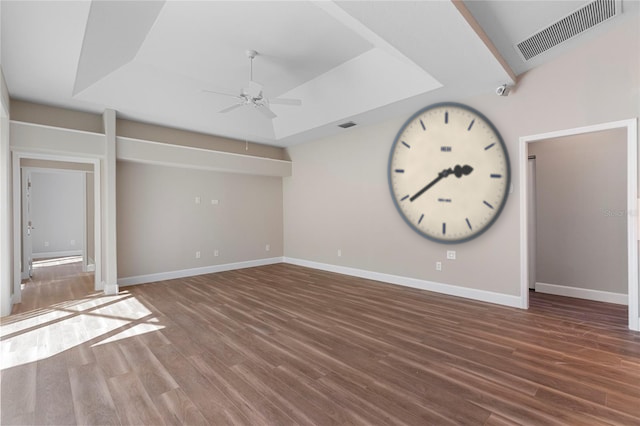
2:39
